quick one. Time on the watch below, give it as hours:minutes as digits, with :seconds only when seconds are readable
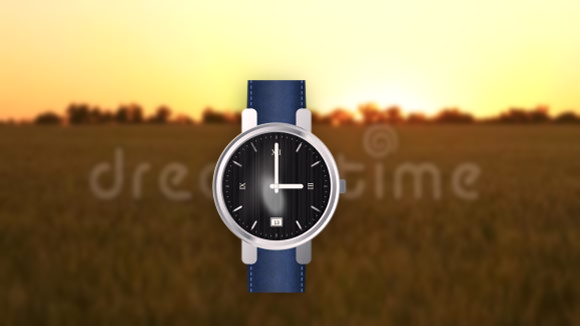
3:00
